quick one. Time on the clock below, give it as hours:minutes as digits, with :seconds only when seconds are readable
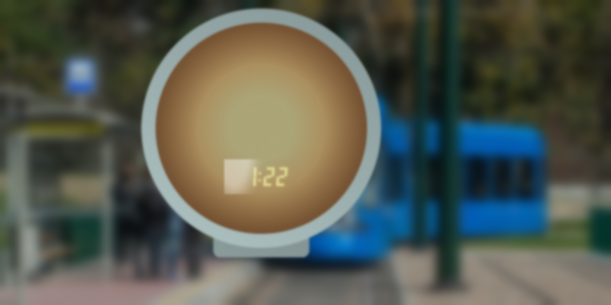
1:22
